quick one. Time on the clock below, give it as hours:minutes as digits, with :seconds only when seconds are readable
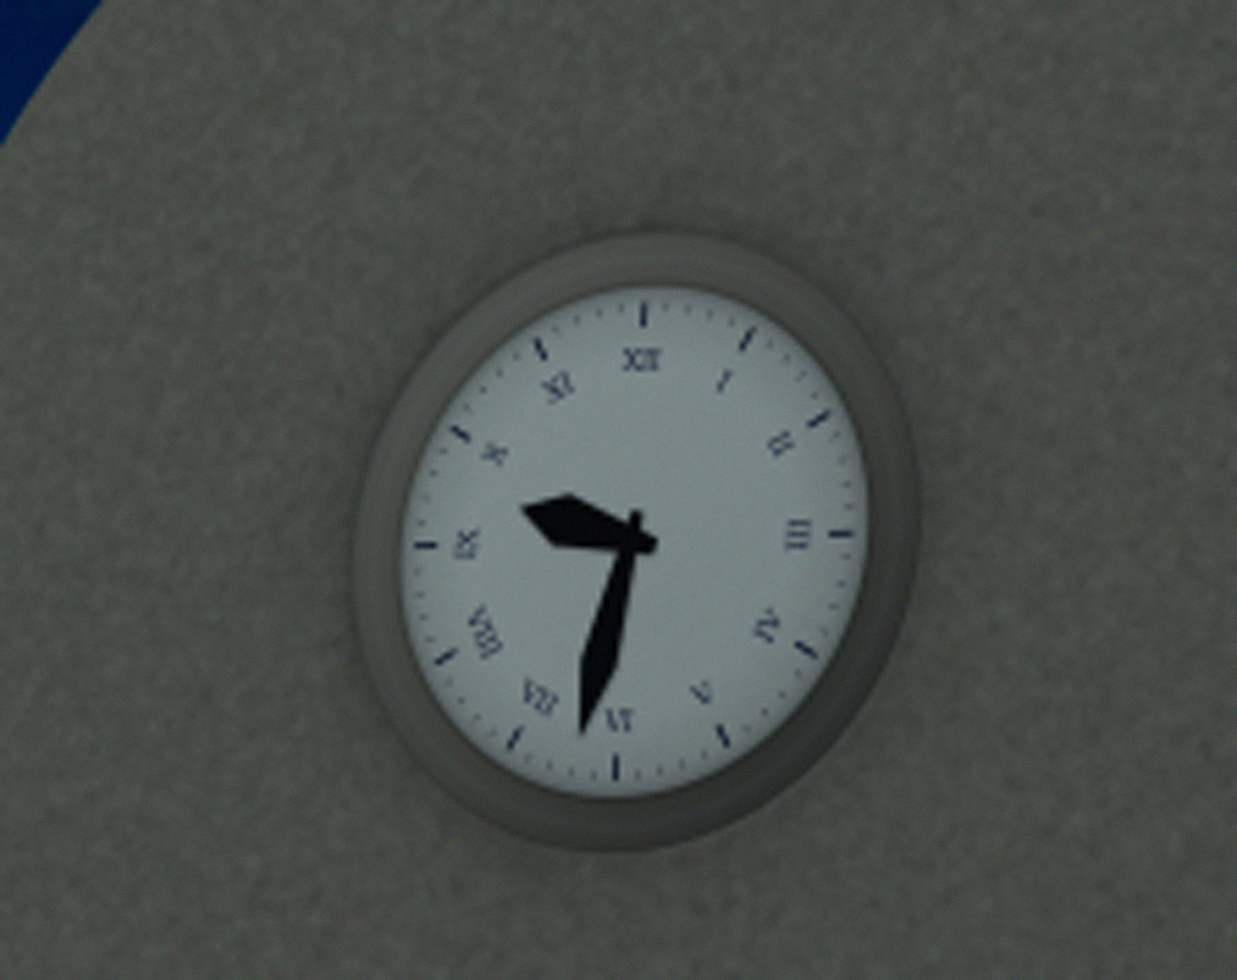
9:32
